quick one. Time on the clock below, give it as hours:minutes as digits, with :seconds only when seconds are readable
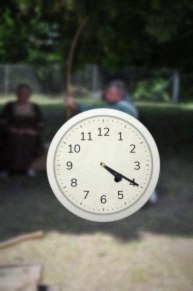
4:20
